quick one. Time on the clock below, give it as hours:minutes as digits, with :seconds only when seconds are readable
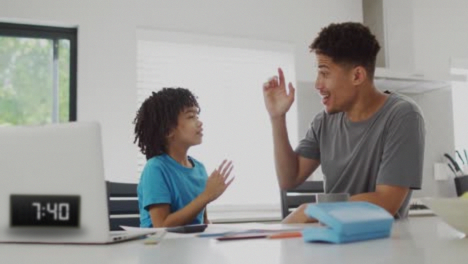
7:40
